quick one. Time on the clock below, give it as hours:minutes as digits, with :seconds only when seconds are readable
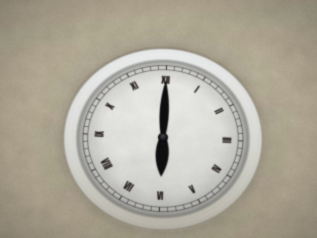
6:00
